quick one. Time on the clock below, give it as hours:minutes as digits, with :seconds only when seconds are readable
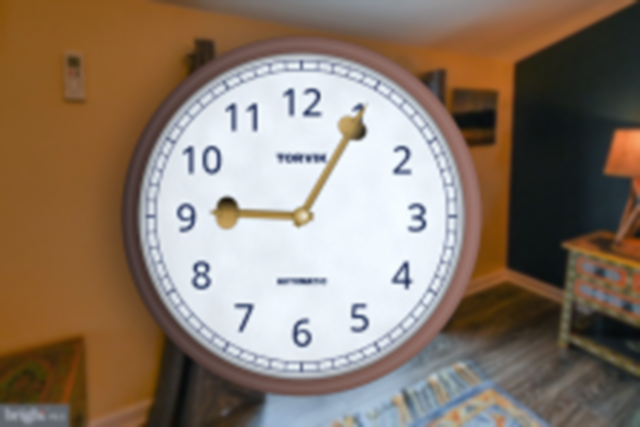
9:05
